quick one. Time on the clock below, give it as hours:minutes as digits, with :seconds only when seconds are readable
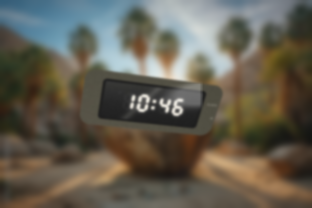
10:46
